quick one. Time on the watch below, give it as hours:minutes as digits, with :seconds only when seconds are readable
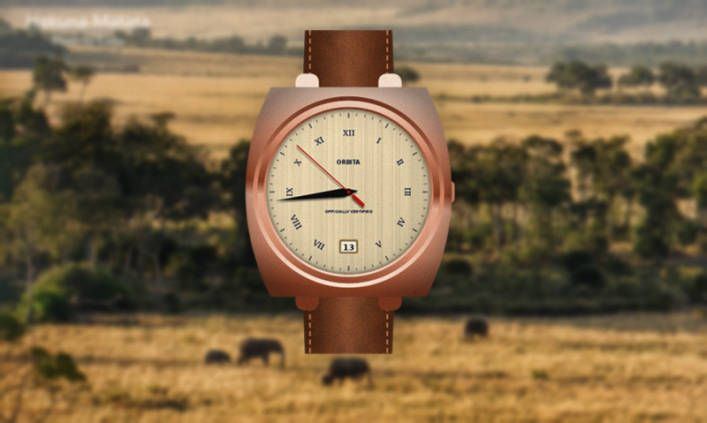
8:43:52
